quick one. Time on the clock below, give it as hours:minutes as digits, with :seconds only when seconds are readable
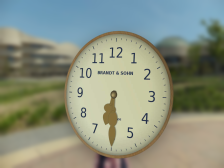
6:30
